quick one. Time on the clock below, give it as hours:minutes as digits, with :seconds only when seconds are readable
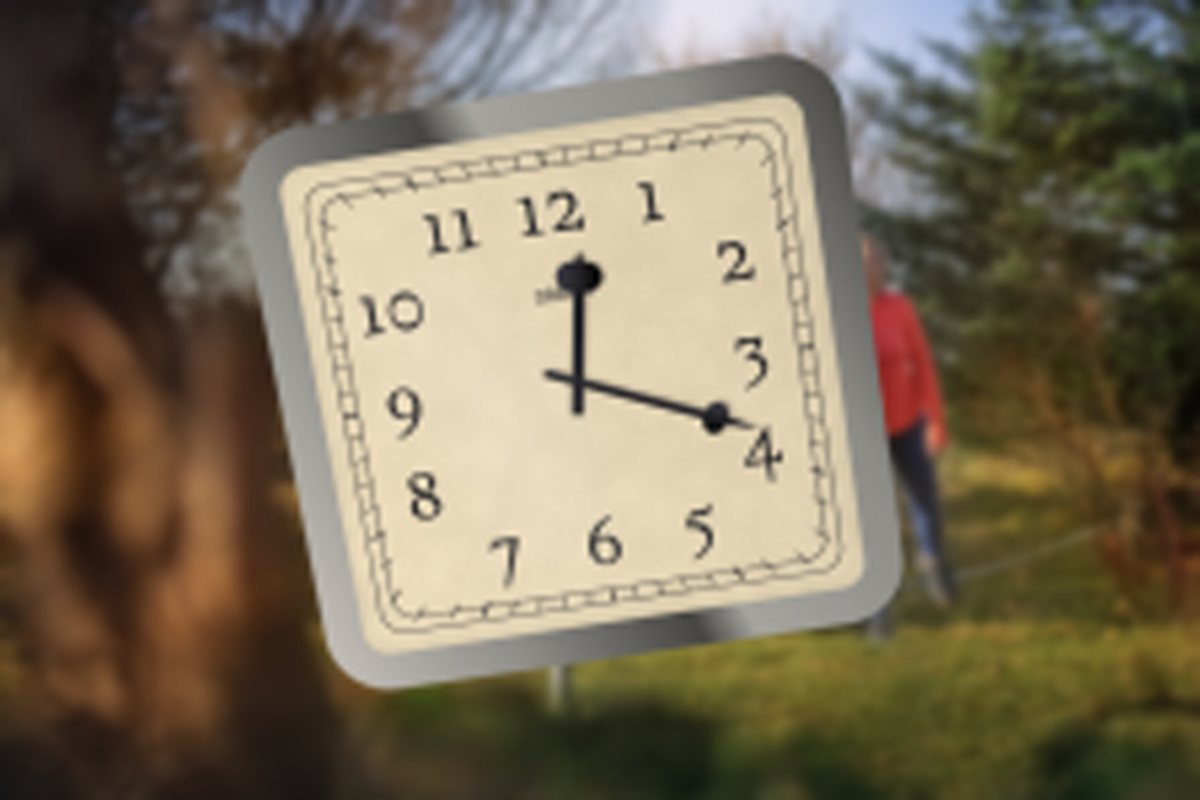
12:19
